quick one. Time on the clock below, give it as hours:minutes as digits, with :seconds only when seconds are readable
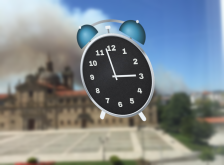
2:58
